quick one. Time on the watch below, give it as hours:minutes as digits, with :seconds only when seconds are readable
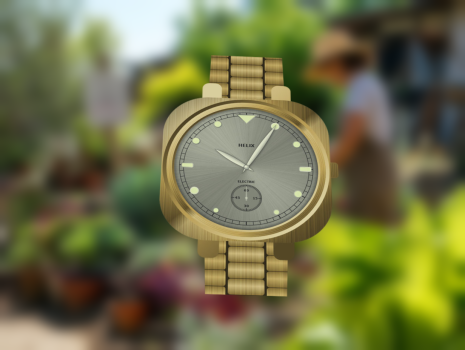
10:05
